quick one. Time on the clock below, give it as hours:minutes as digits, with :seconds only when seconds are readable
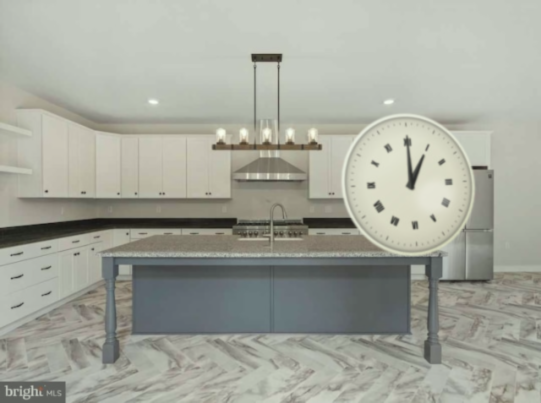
1:00
